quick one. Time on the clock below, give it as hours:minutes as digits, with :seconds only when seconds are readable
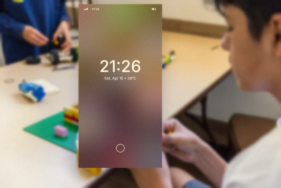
21:26
